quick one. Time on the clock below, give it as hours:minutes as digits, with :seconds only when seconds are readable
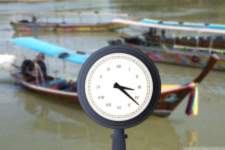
3:22
